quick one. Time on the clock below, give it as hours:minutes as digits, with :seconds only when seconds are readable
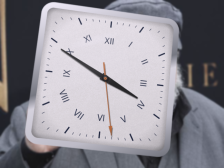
3:49:28
